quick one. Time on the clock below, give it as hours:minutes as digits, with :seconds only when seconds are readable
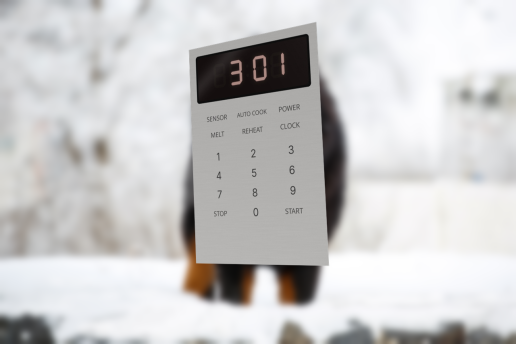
3:01
